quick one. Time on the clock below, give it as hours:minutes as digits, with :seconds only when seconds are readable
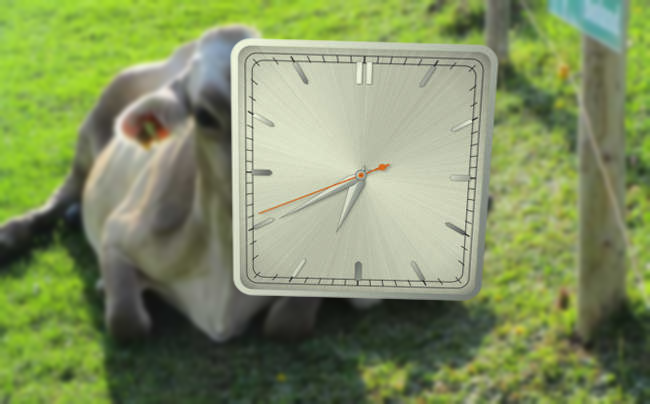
6:39:41
